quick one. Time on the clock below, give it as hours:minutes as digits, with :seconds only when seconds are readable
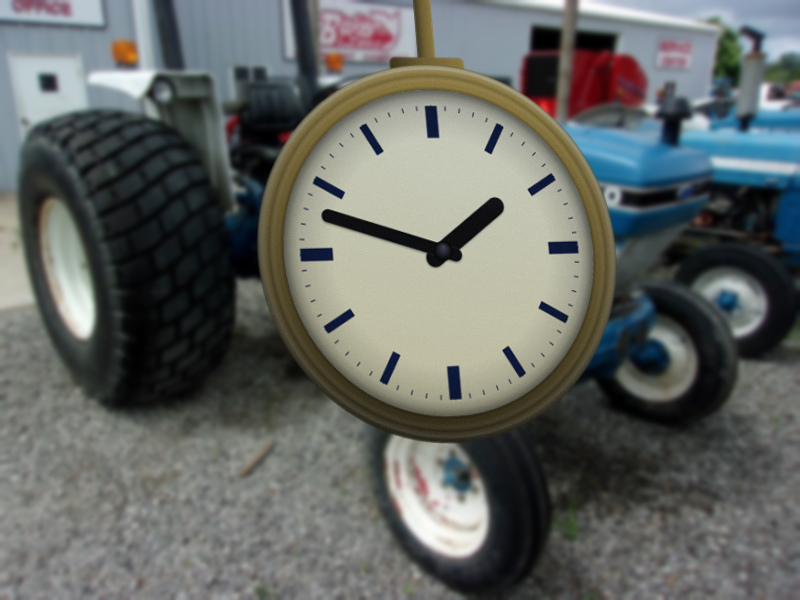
1:48
